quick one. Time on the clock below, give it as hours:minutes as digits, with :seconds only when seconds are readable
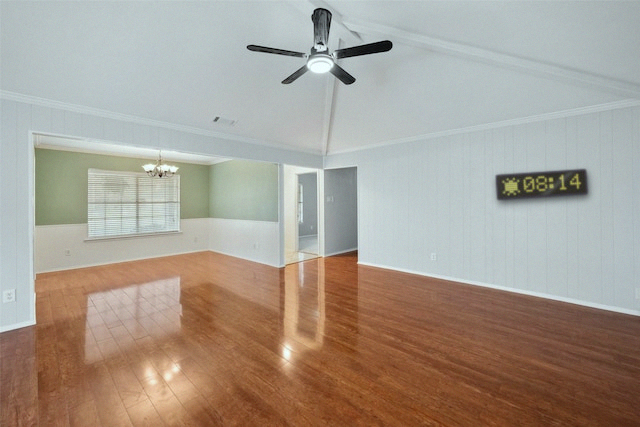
8:14
